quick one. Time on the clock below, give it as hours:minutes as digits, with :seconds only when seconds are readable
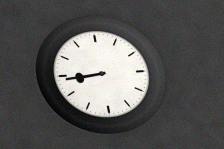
8:44
